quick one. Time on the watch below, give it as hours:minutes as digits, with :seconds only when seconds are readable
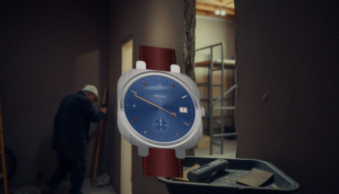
3:49
